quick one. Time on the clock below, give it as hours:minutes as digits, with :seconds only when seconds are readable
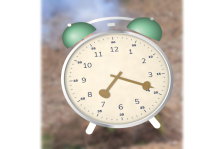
7:19
